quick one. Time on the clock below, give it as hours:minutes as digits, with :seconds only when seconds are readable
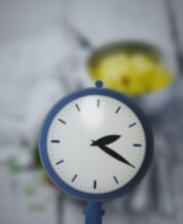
2:20
